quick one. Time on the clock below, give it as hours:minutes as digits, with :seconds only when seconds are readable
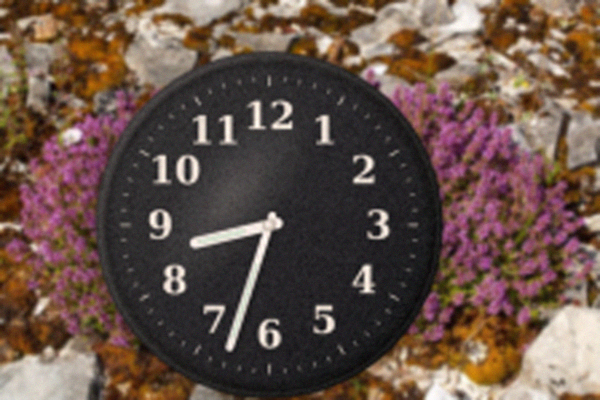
8:33
